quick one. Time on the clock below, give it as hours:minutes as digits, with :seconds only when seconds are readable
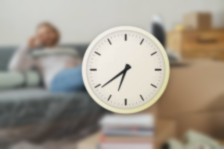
6:39
